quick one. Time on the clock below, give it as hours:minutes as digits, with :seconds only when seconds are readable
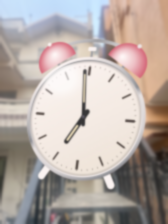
6:59
